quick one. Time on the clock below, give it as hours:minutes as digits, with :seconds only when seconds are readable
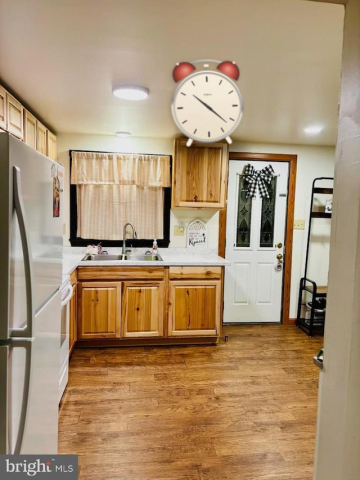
10:22
